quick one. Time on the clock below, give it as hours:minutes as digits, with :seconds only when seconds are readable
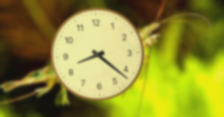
8:22
